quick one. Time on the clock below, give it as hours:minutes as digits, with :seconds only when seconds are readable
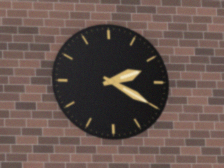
2:20
